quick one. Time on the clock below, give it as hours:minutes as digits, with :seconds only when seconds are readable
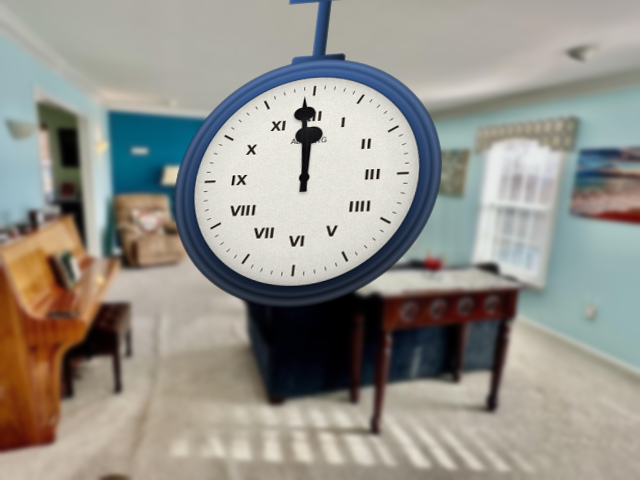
11:59
